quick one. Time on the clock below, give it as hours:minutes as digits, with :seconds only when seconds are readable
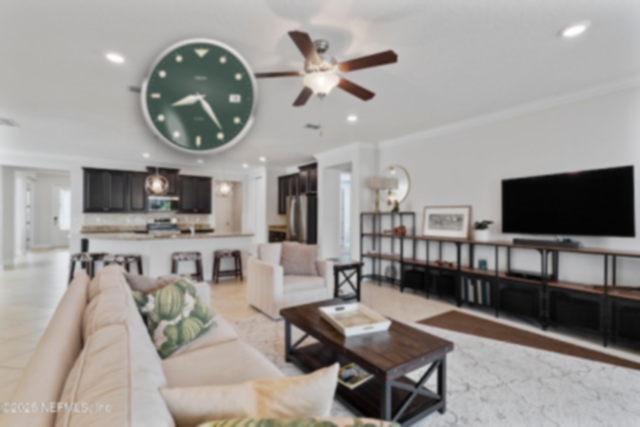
8:24
